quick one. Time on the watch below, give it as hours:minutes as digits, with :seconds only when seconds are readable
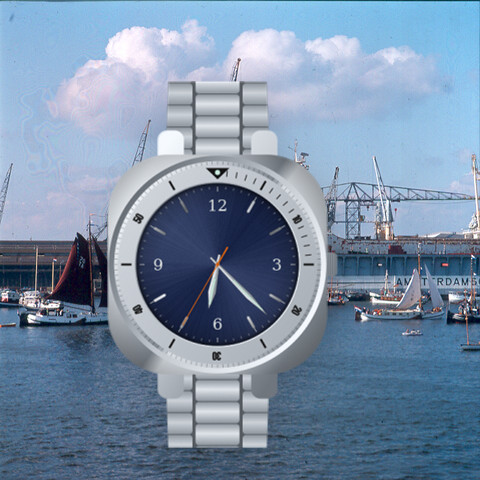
6:22:35
